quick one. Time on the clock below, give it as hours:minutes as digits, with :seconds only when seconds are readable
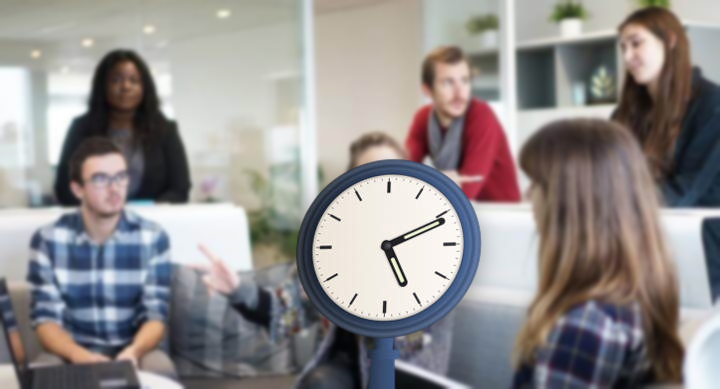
5:11
